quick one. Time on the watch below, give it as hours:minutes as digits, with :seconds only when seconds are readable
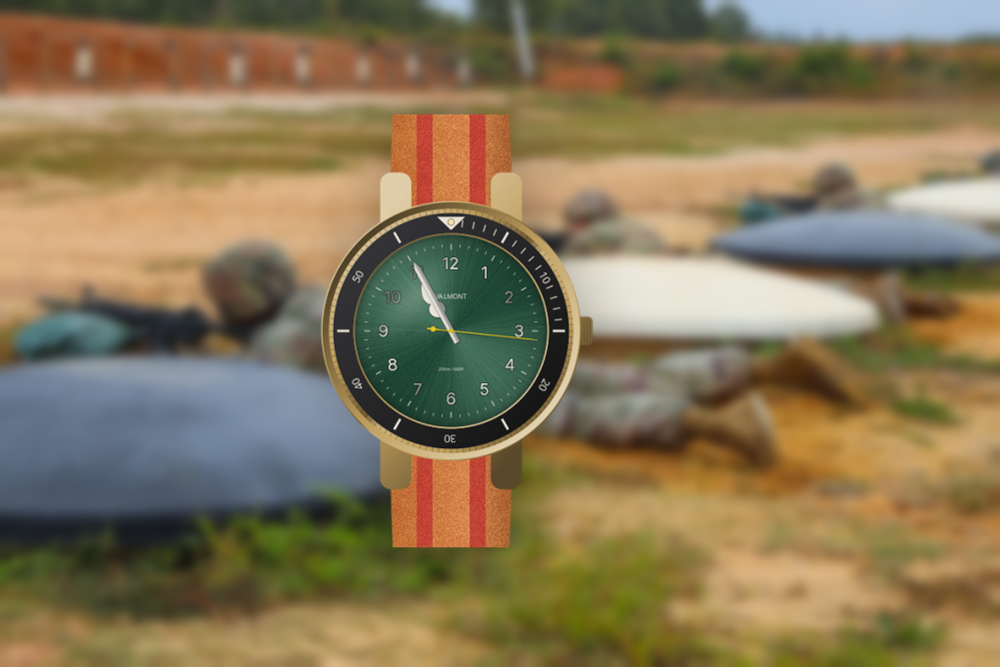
10:55:16
